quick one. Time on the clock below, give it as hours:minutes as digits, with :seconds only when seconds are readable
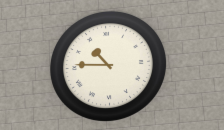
10:46
